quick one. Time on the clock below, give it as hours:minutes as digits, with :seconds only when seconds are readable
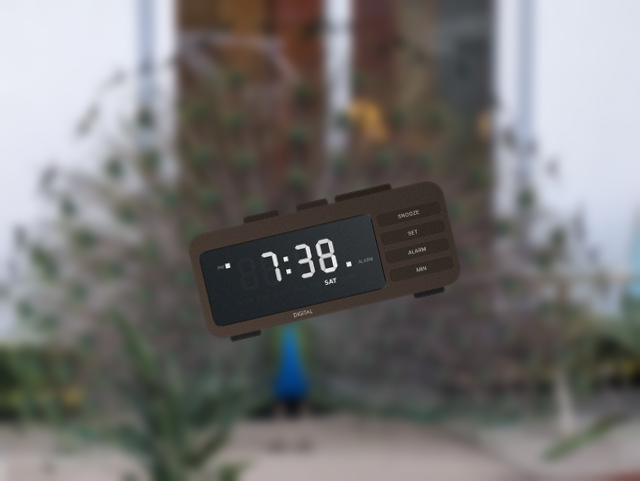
7:38
